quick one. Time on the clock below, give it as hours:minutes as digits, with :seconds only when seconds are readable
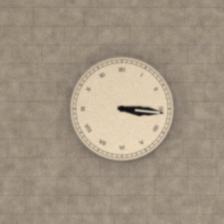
3:16
